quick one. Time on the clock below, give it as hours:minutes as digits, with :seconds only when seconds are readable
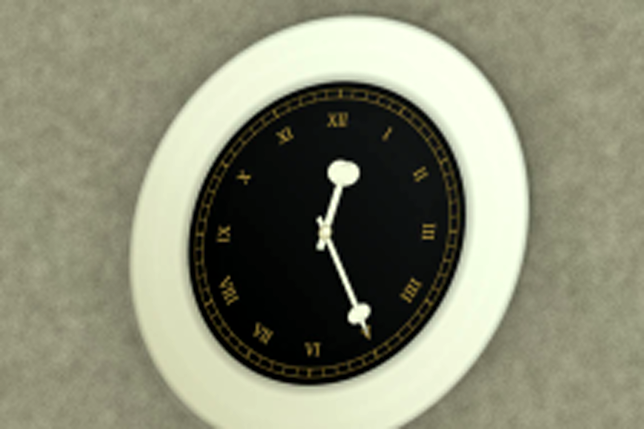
12:25
